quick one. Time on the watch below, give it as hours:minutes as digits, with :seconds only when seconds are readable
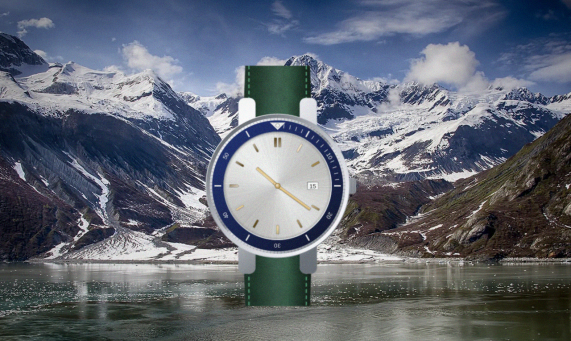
10:21
